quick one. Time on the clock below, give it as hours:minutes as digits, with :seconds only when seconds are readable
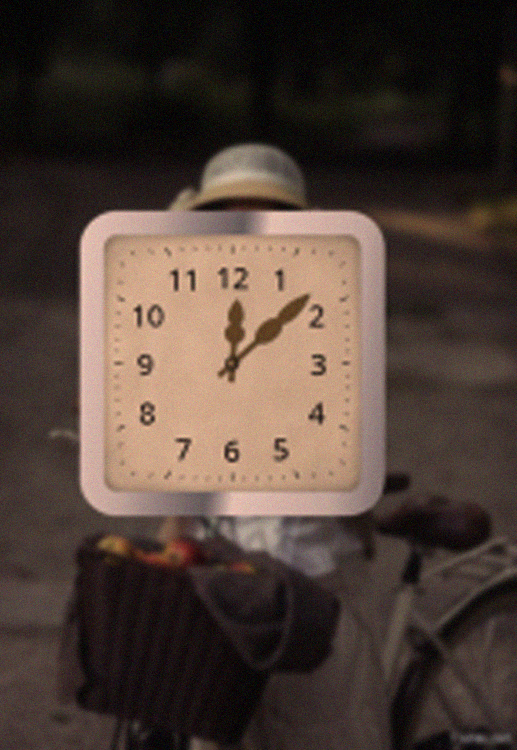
12:08
